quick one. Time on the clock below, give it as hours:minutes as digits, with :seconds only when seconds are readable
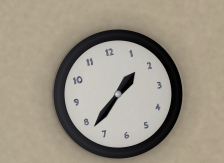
1:38
